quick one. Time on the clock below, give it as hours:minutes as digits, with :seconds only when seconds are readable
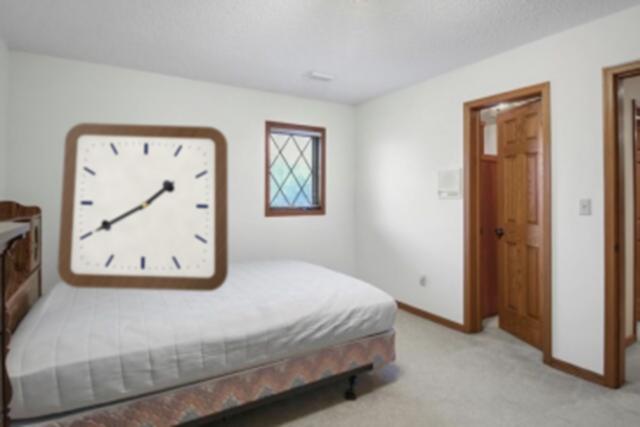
1:40
